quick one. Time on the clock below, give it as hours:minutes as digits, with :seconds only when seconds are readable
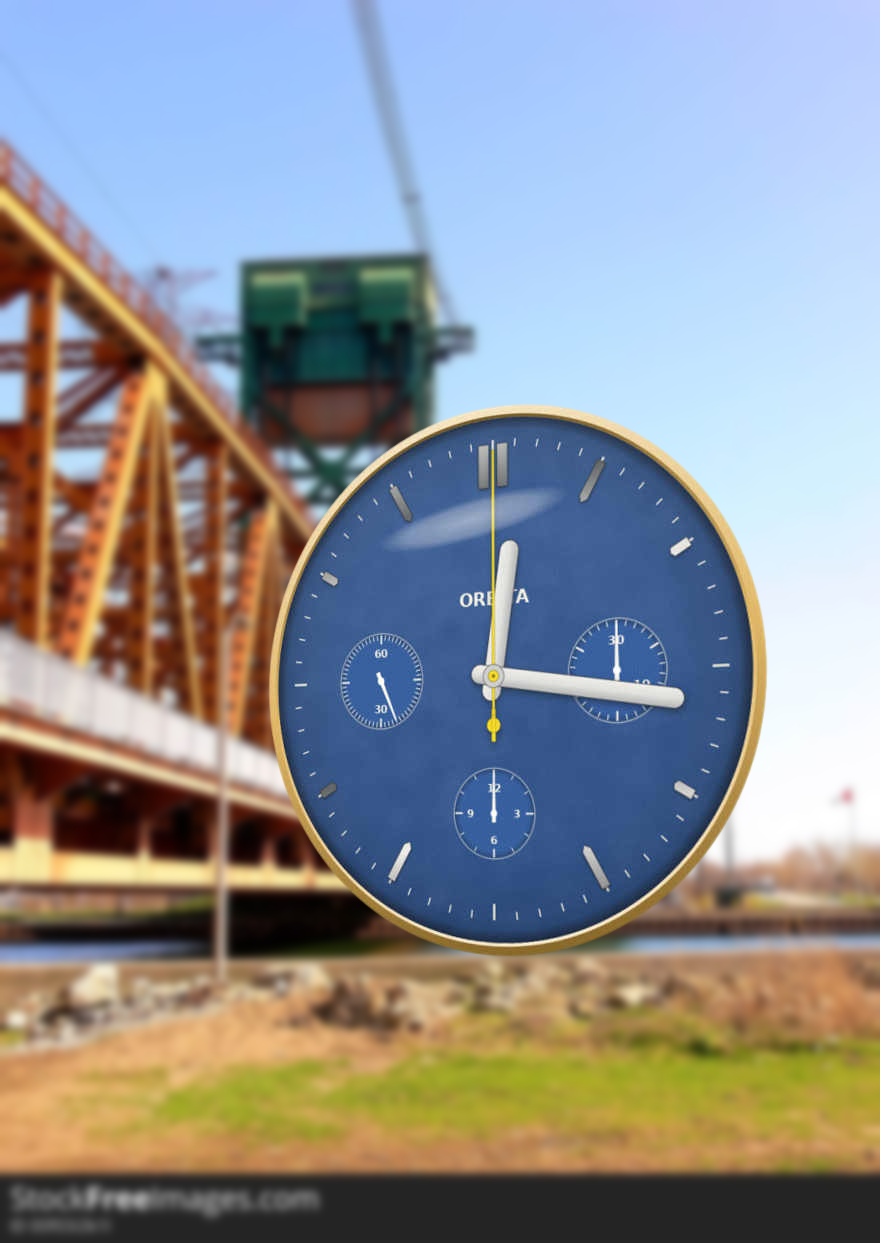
12:16:26
